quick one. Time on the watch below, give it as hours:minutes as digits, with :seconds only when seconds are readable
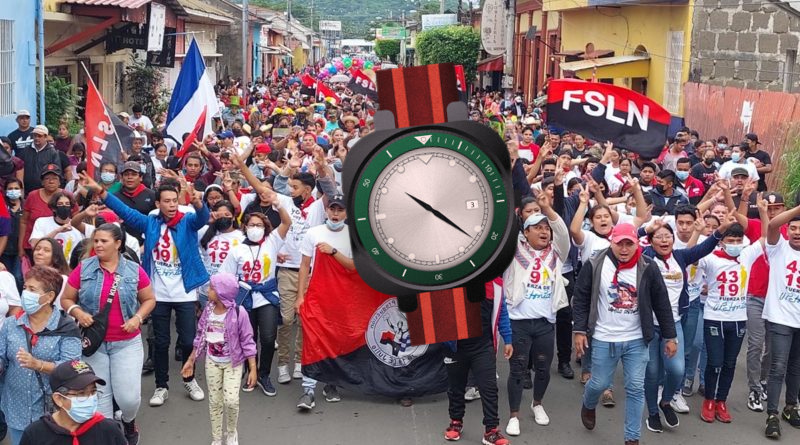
10:22
